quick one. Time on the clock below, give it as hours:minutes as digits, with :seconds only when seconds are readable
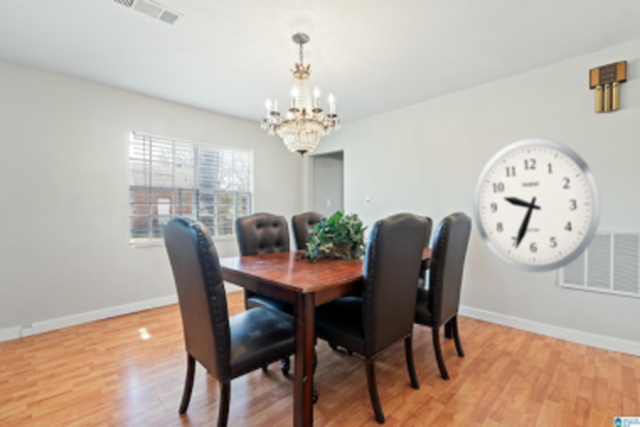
9:34
